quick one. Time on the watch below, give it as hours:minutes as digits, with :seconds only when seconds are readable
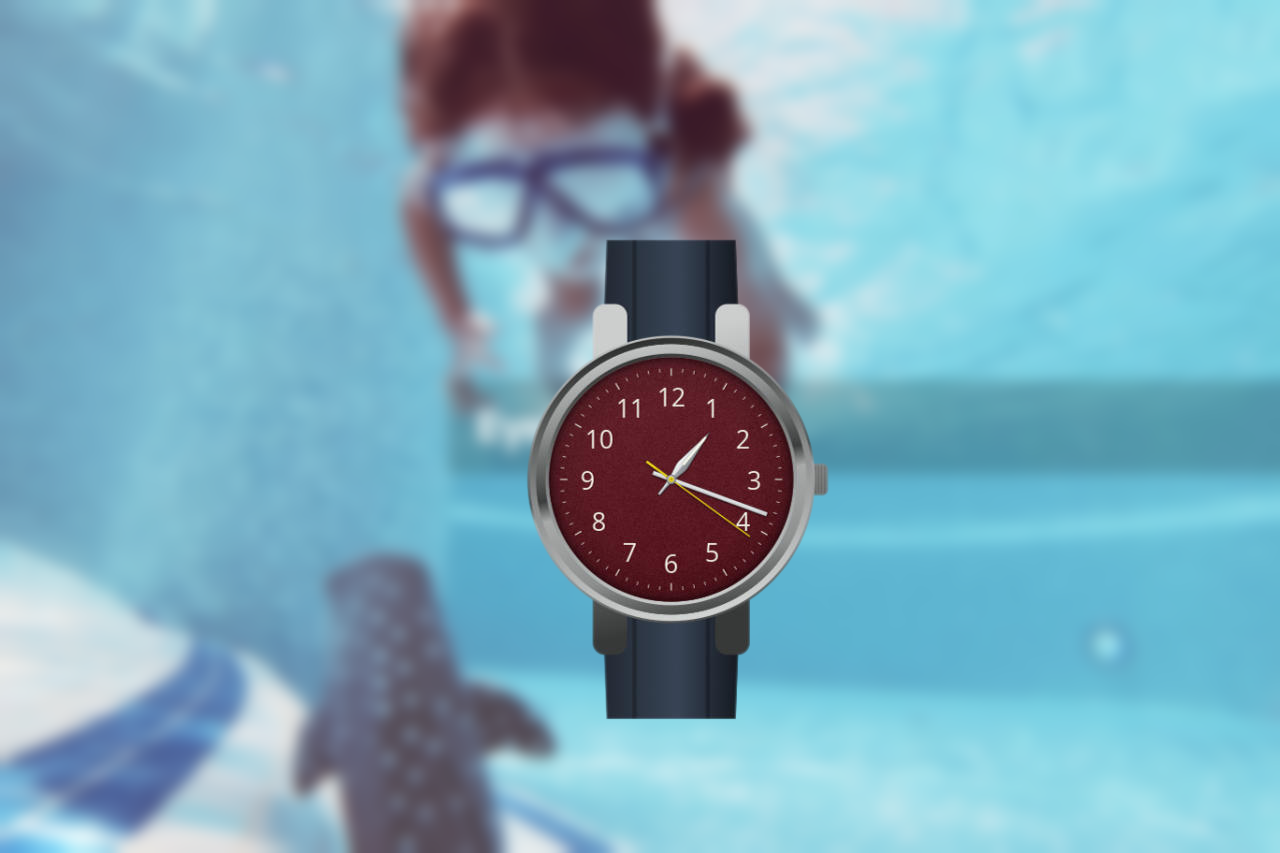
1:18:21
